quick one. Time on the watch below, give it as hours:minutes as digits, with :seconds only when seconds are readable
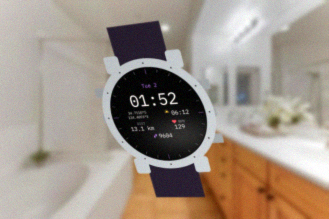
1:52
